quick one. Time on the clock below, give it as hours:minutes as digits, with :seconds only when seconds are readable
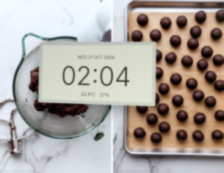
2:04
